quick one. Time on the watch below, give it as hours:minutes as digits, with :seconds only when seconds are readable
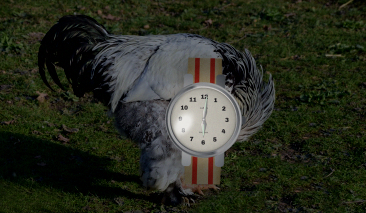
6:01
